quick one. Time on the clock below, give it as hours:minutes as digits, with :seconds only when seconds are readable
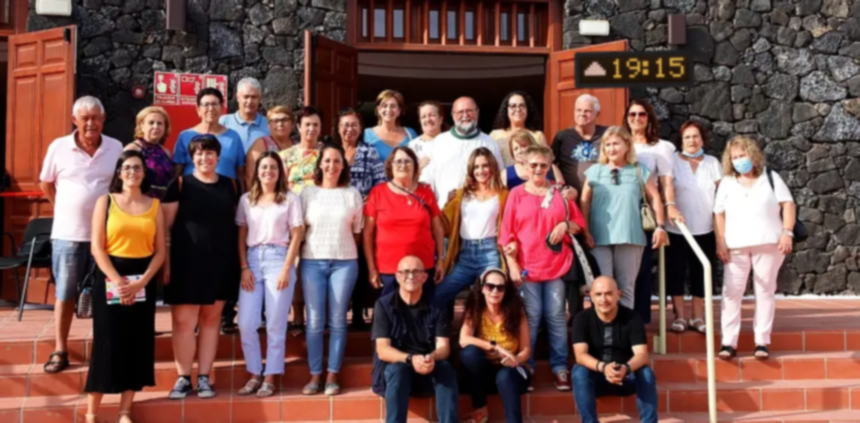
19:15
